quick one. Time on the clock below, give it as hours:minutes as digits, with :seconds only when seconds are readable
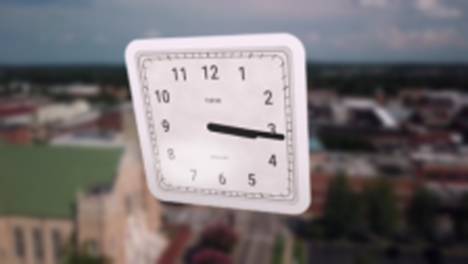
3:16
